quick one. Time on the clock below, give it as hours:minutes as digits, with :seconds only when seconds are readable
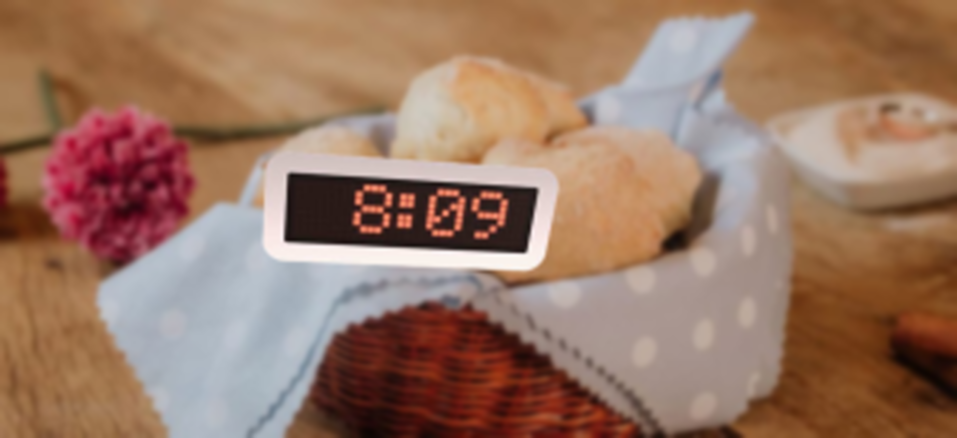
8:09
